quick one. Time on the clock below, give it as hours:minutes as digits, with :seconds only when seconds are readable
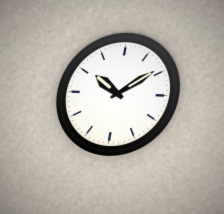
10:09
